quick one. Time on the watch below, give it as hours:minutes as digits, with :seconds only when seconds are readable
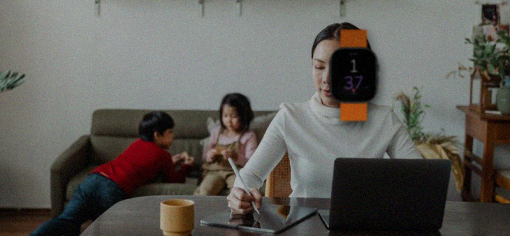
1:37
